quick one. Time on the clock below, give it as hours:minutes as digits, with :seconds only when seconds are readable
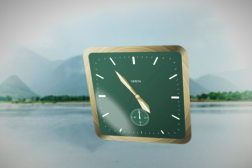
4:54
